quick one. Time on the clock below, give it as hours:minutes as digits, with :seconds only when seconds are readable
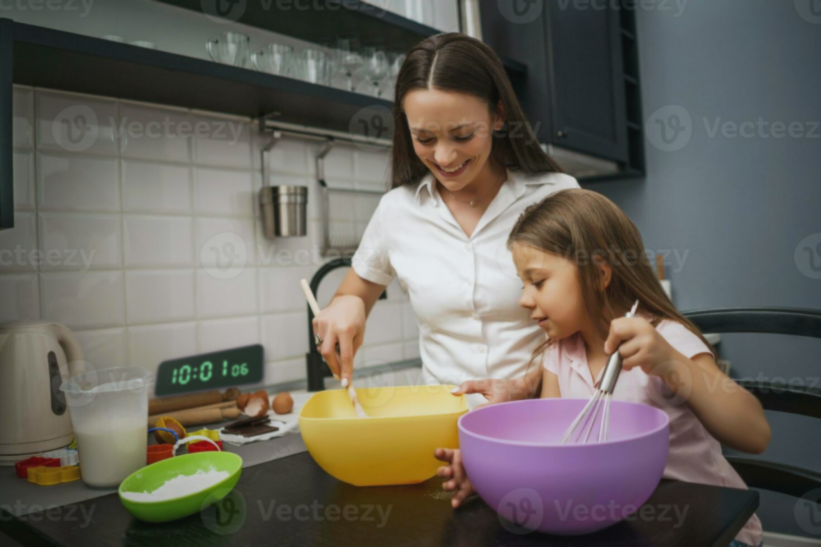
10:01
